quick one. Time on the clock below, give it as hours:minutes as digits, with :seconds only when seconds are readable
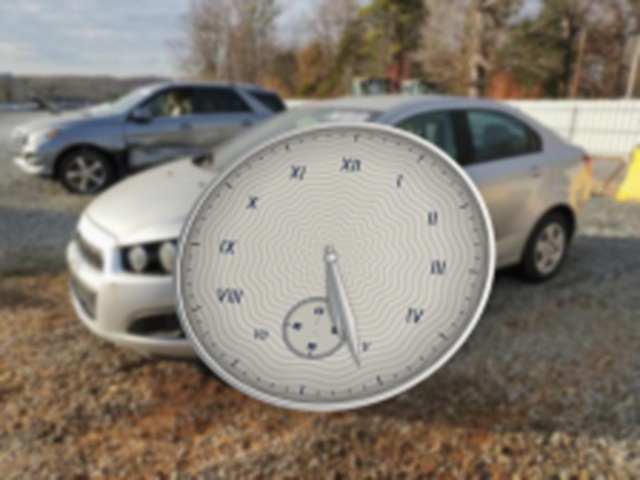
5:26
